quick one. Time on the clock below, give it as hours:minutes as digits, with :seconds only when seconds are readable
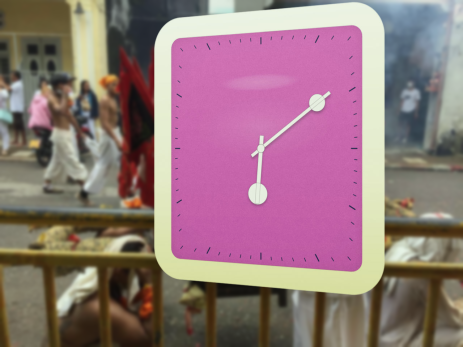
6:09
